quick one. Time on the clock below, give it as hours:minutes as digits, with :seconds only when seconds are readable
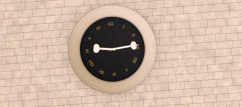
9:14
